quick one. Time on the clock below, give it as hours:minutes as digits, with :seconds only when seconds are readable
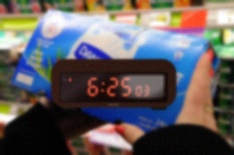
6:25
